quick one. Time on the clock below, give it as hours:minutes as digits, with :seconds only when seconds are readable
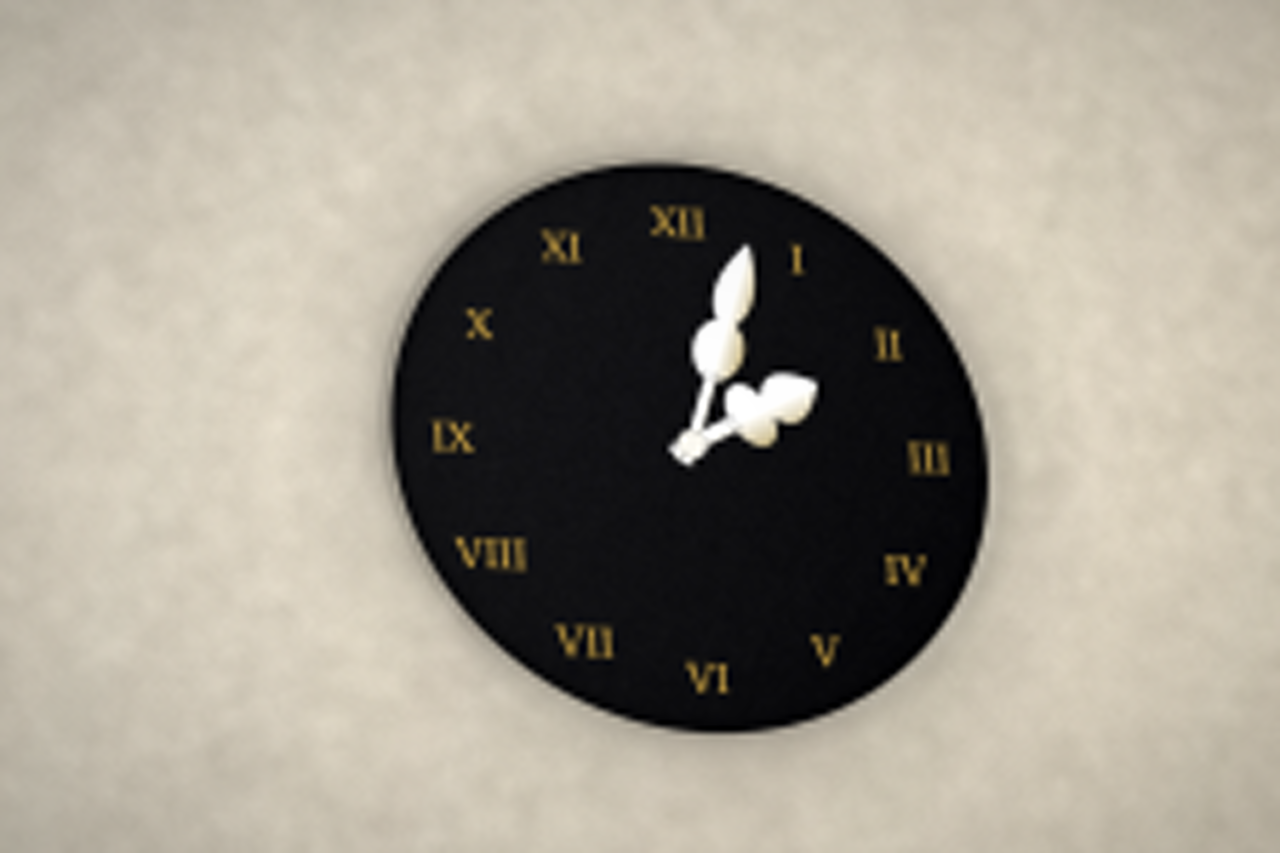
2:03
